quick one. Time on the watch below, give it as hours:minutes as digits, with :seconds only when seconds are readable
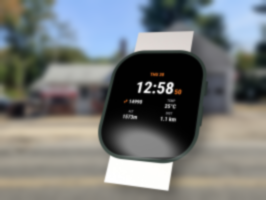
12:58
